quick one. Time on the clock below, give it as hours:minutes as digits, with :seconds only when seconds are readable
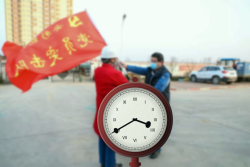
3:40
